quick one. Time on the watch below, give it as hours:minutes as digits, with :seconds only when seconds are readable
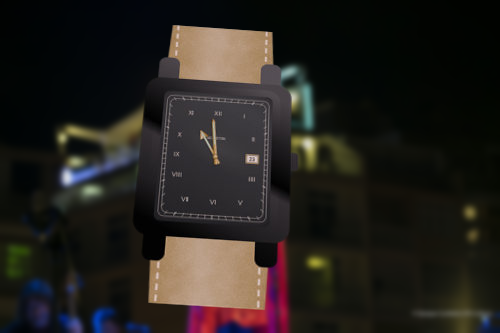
10:59
